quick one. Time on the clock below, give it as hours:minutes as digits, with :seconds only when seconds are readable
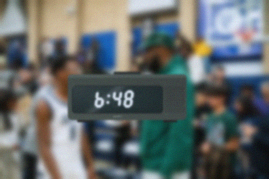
6:48
